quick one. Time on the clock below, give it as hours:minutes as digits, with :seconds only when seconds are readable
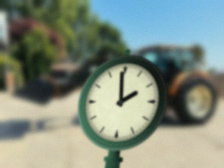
1:59
